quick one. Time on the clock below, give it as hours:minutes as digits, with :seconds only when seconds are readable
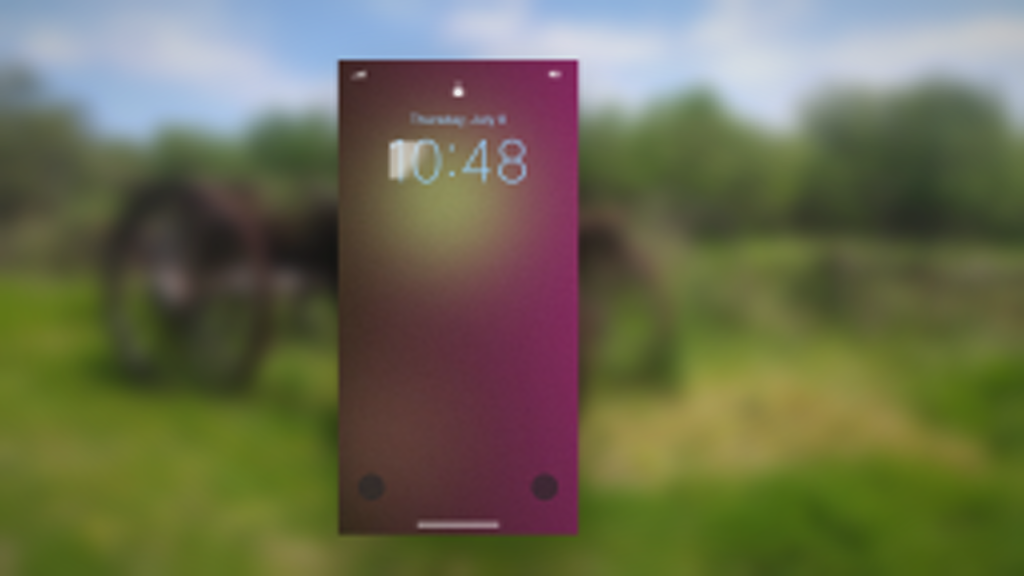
10:48
